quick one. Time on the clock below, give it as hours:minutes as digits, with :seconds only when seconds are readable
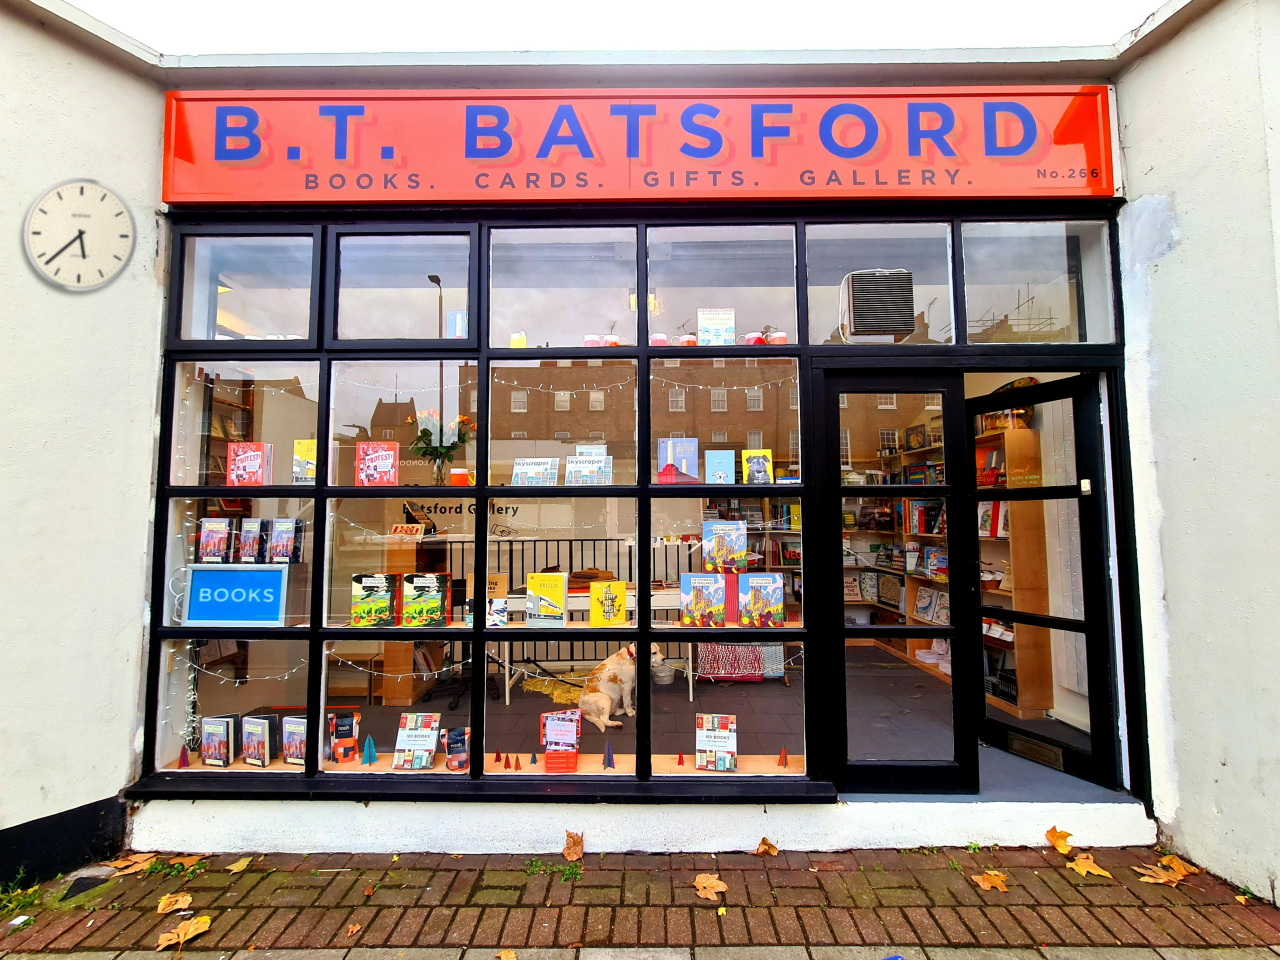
5:38
